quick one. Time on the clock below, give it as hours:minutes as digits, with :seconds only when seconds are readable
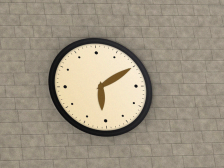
6:10
